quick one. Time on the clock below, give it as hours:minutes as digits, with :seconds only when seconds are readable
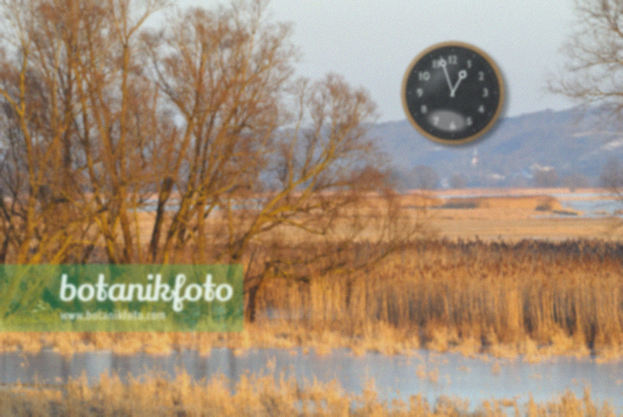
12:57
